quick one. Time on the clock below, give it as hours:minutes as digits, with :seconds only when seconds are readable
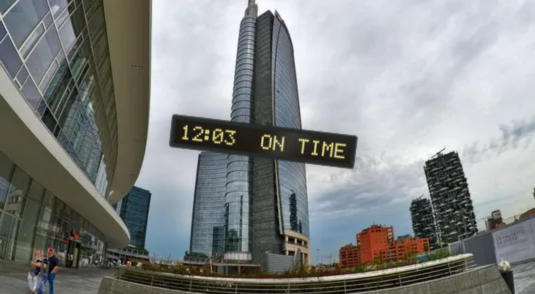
12:03
